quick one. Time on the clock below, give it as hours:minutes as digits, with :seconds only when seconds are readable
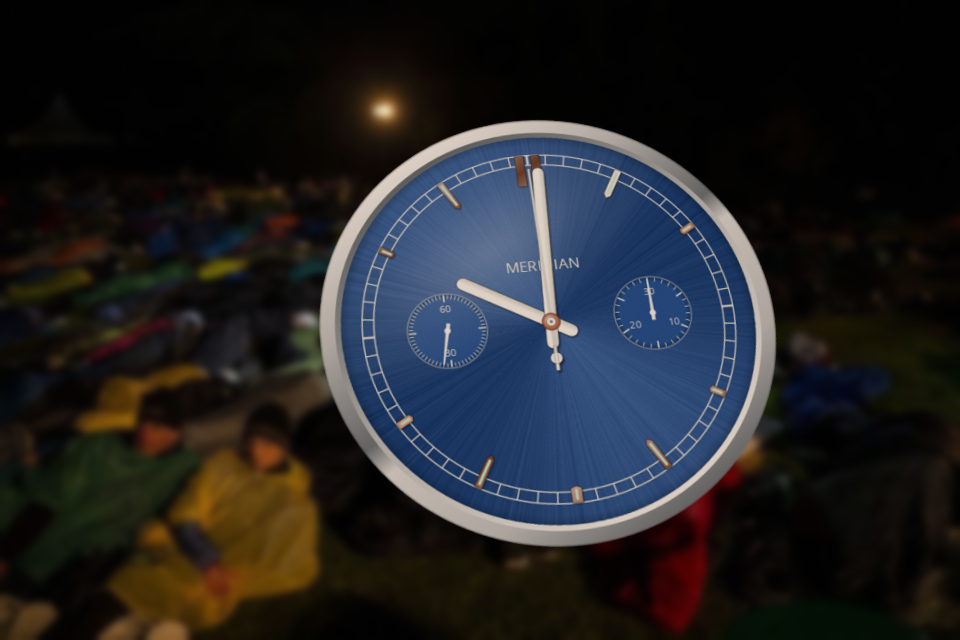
10:00:32
